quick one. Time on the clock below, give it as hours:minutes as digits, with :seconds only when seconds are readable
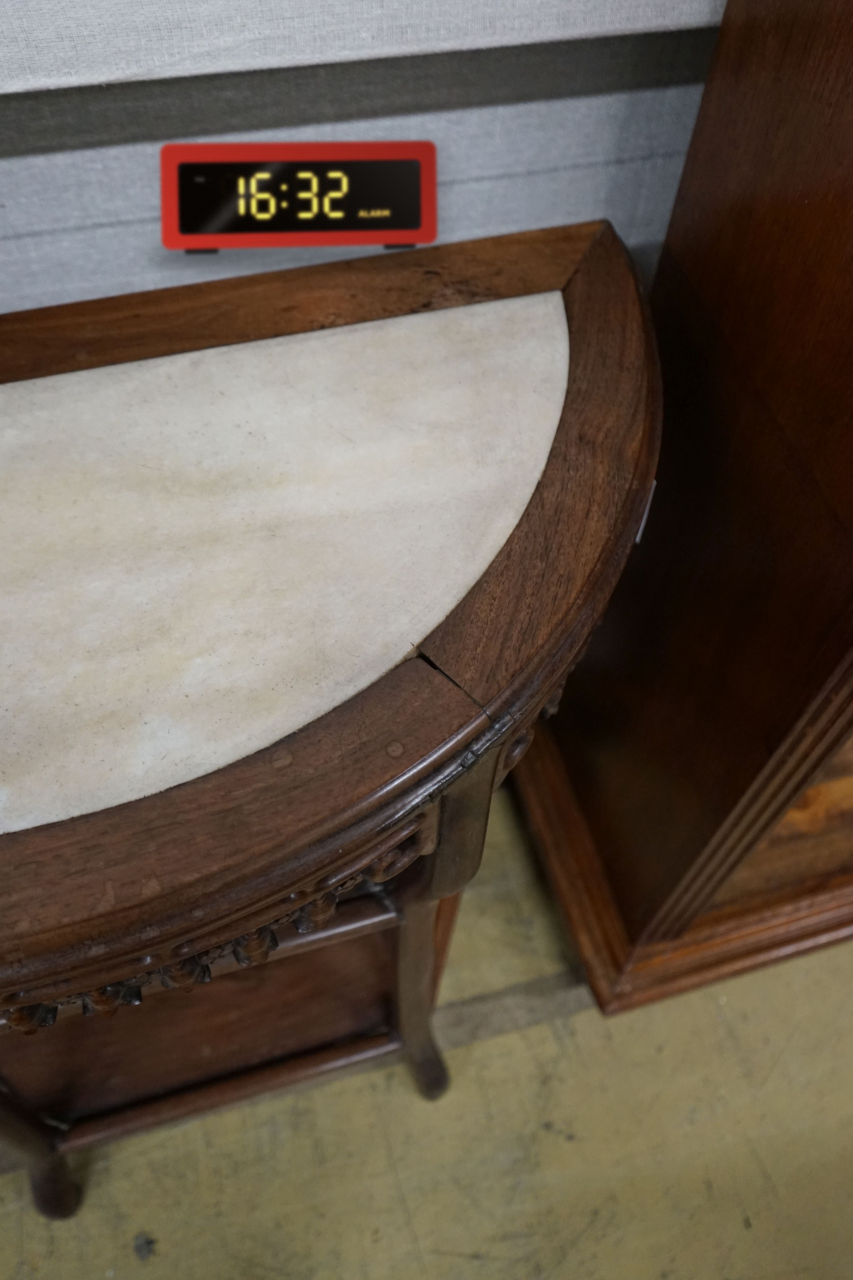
16:32
